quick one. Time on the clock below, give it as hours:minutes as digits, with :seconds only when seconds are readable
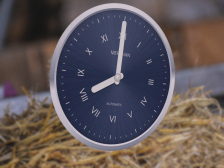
8:00
